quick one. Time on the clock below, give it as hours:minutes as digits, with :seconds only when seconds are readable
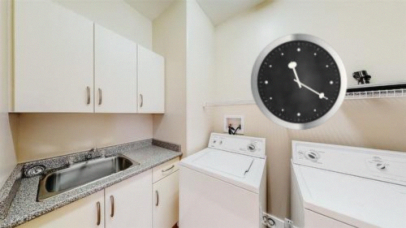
11:20
